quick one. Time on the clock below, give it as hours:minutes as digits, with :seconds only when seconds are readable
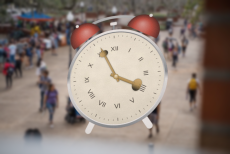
3:56
